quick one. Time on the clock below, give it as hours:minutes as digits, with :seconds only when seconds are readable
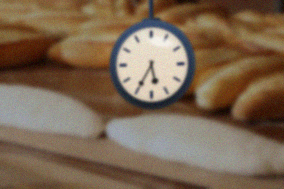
5:35
